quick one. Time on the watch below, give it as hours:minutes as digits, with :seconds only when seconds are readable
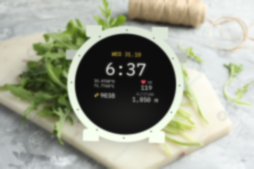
6:37
